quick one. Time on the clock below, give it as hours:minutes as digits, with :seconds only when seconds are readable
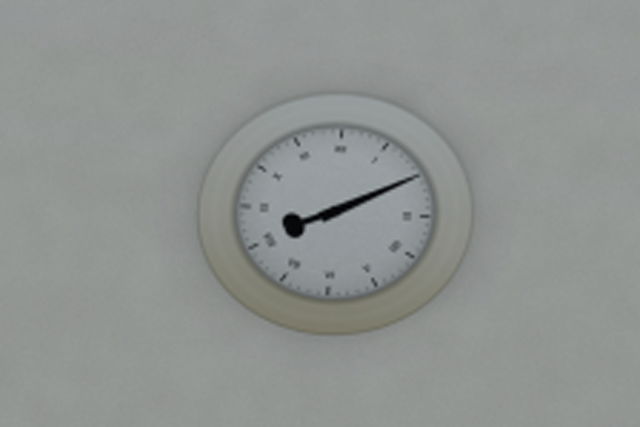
8:10
